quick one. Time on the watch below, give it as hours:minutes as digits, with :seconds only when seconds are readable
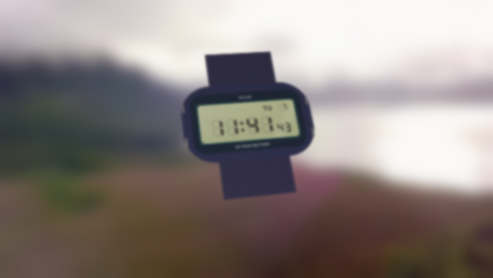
11:41
